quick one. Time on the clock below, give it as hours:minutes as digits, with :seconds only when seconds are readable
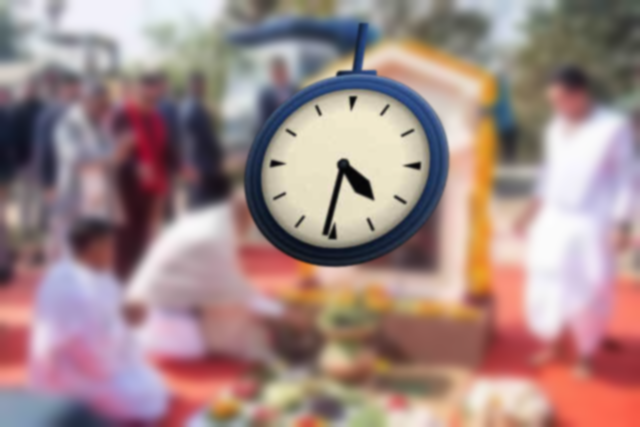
4:31
